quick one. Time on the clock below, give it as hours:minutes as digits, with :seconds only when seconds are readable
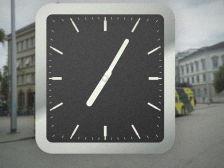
7:05
